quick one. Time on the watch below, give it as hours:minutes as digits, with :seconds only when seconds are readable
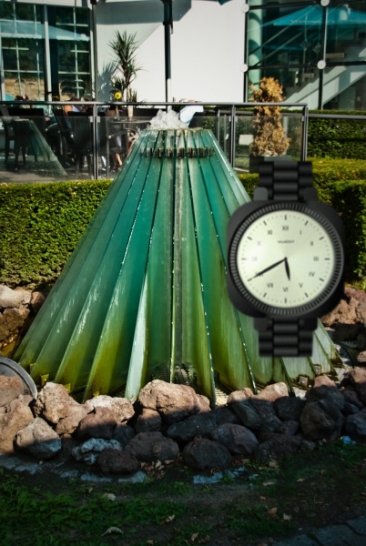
5:40
